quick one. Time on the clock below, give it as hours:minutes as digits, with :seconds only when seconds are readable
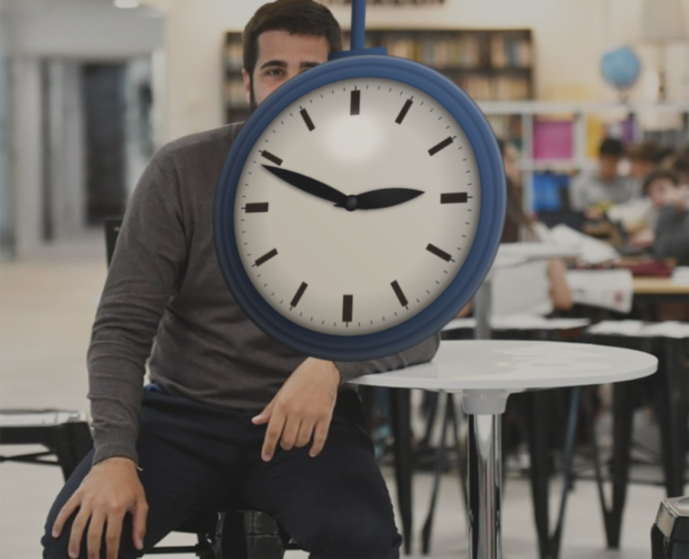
2:49
